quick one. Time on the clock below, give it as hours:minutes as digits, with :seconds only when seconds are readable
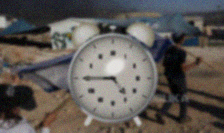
4:45
